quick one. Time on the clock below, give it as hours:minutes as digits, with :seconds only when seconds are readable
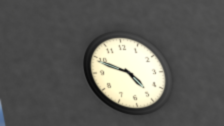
4:49
